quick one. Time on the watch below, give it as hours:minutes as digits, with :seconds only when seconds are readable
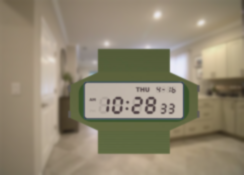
10:28:33
